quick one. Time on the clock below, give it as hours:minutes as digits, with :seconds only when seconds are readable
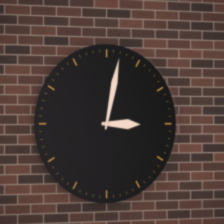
3:02
